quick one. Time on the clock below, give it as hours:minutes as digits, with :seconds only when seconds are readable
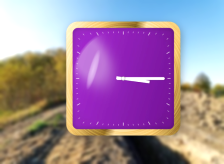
3:15
